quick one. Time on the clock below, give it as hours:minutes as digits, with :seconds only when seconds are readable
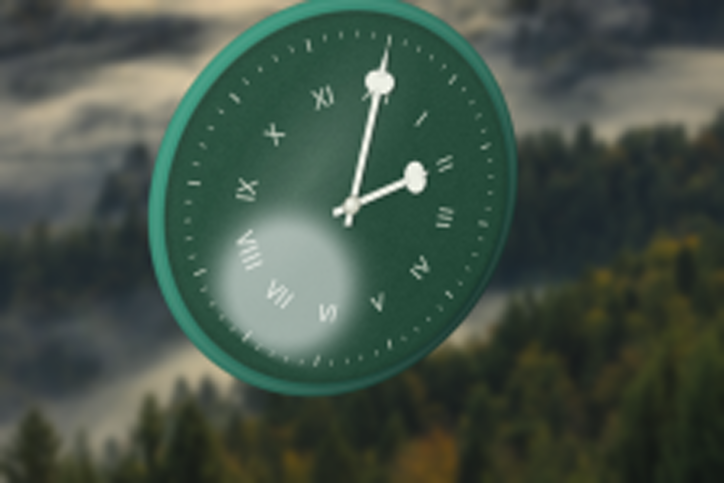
2:00
